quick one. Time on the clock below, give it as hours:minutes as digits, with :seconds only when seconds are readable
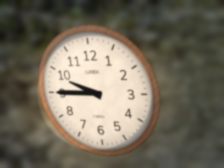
9:45
